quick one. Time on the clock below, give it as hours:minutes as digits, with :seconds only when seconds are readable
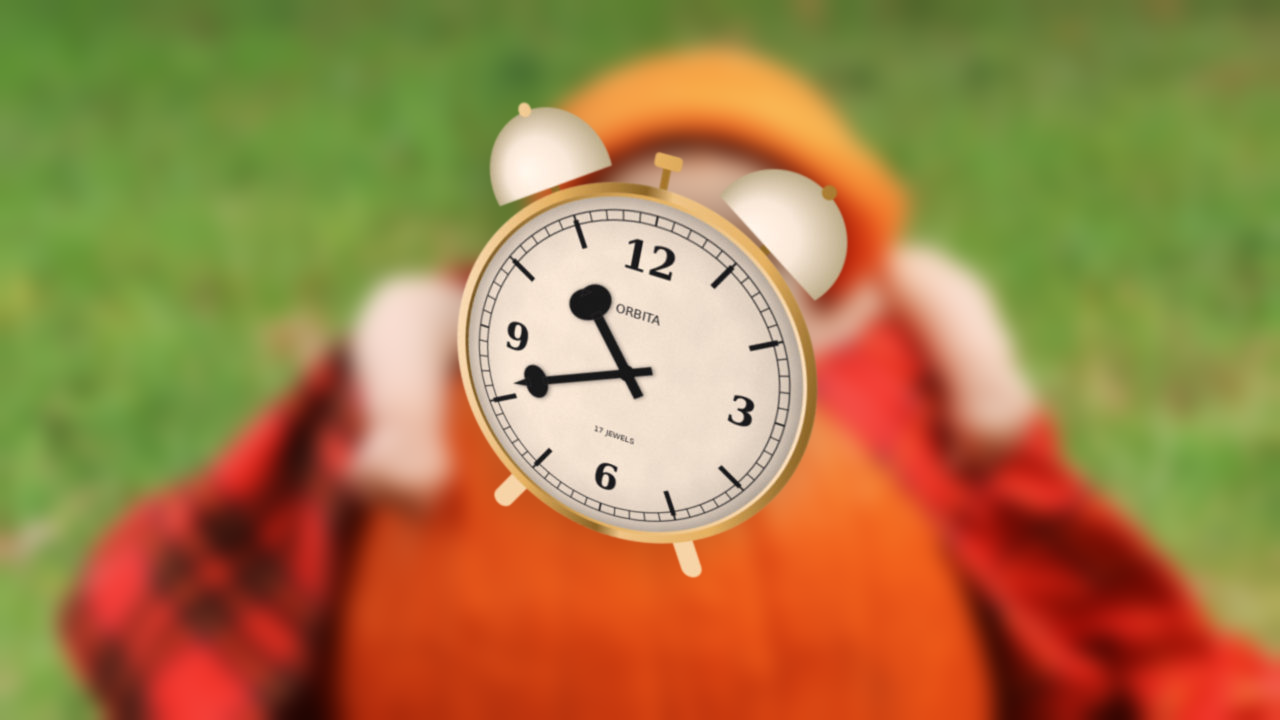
10:41
